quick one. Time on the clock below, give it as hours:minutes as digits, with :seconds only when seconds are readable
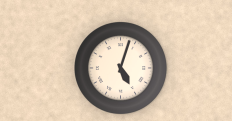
5:03
